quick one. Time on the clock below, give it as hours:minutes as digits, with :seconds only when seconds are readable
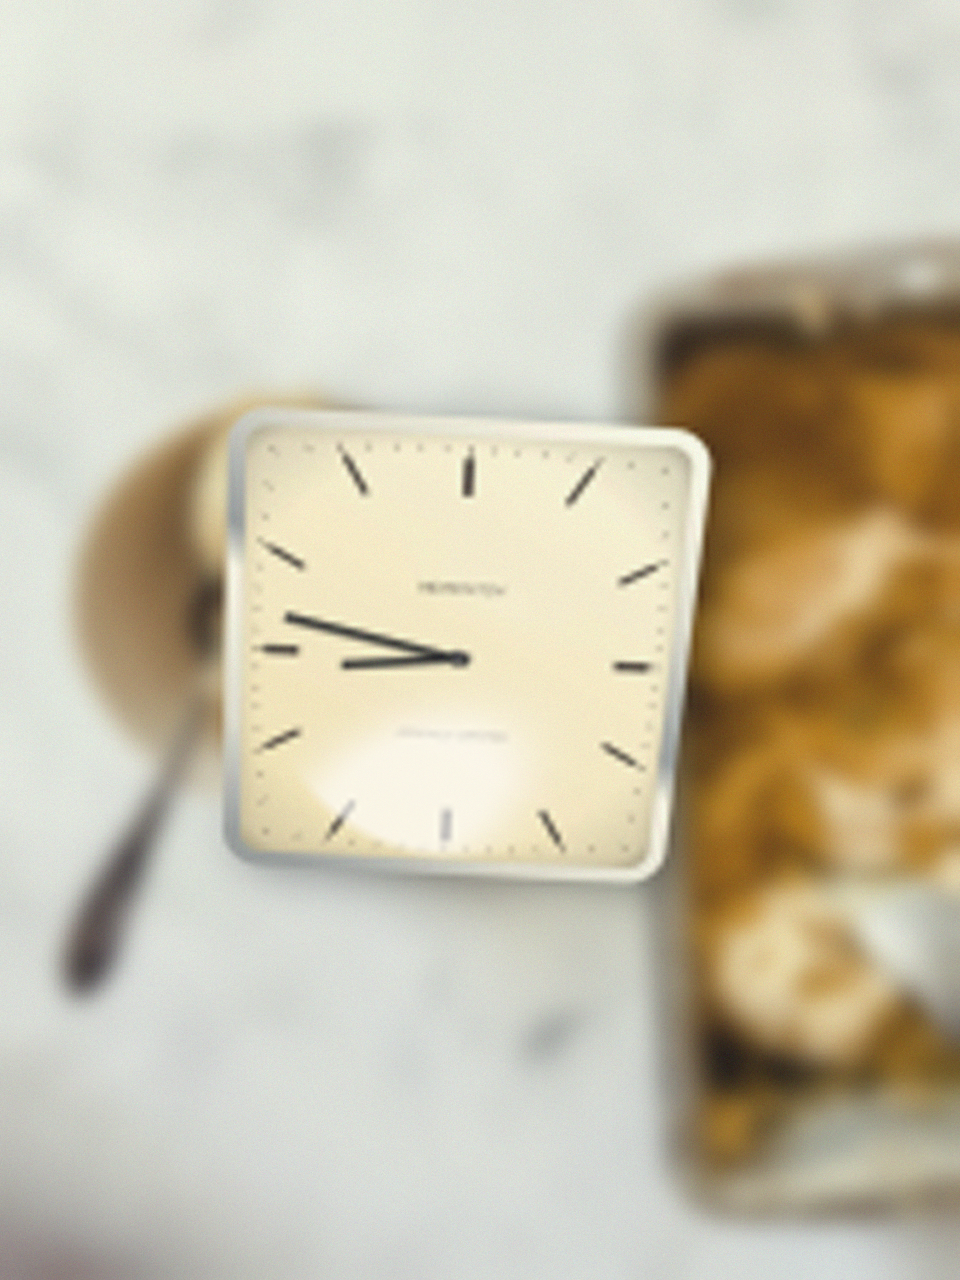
8:47
